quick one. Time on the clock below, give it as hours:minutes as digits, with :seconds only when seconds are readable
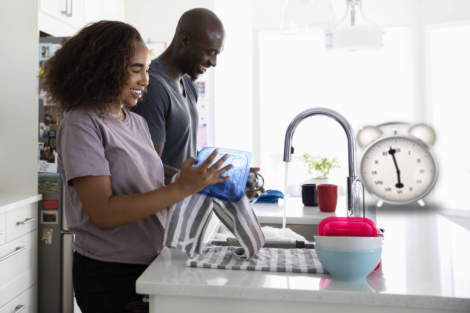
5:58
